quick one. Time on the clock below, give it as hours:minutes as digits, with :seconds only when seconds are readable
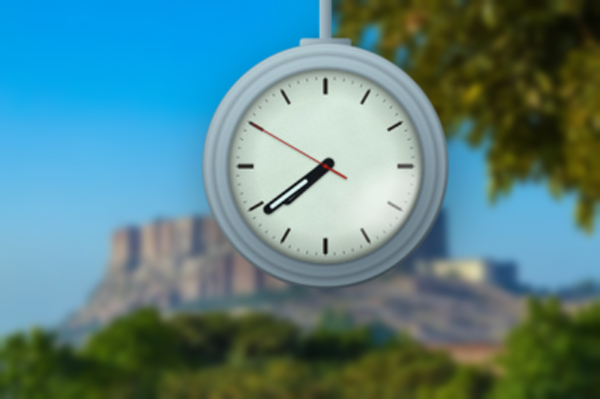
7:38:50
